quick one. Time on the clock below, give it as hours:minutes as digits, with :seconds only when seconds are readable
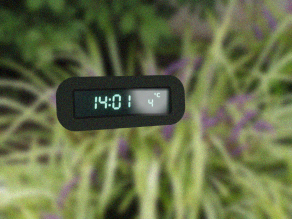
14:01
